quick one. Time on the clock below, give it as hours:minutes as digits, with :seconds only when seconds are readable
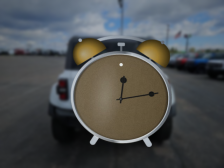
12:13
